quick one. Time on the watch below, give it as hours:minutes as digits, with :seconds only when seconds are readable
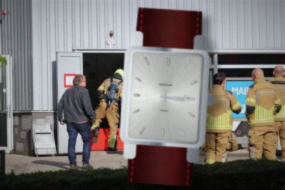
3:15
